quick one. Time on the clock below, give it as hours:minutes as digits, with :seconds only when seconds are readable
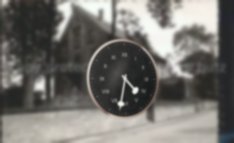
4:32
